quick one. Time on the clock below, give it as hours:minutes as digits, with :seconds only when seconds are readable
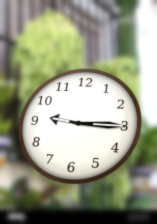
9:15
